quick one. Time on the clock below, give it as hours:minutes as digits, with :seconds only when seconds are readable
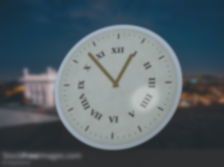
12:53
